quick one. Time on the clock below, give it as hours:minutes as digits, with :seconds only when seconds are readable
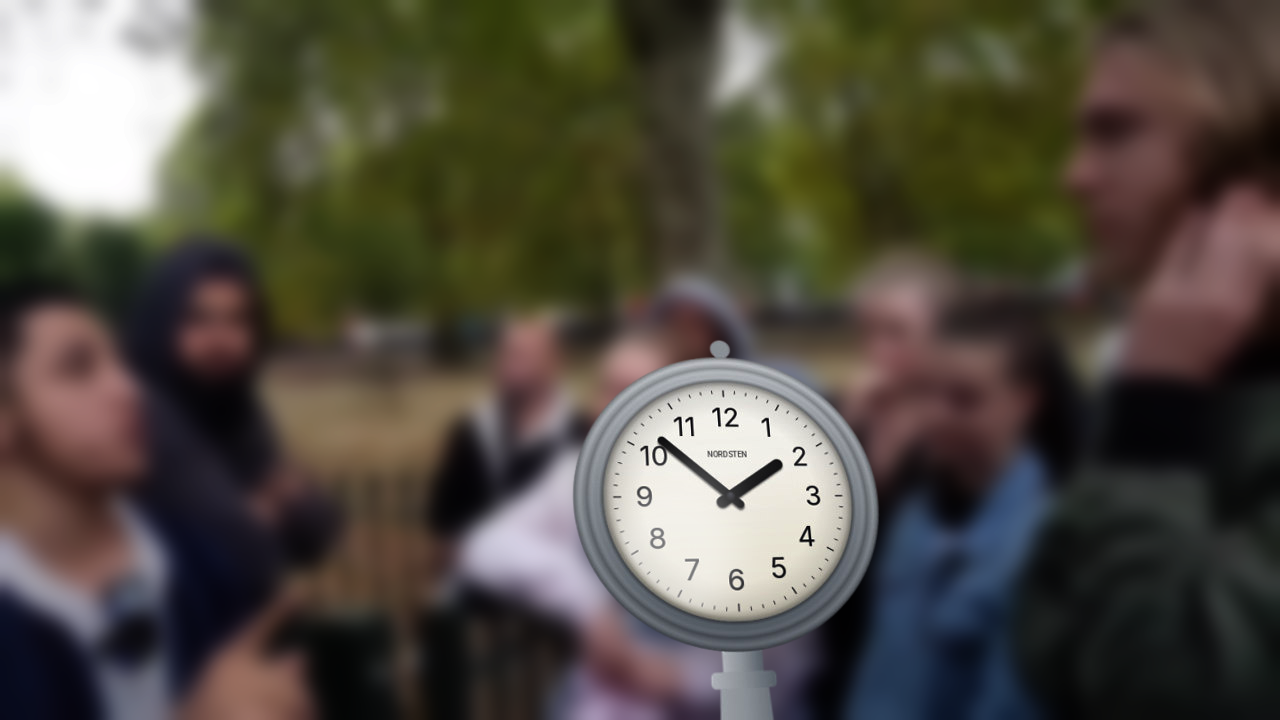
1:52
